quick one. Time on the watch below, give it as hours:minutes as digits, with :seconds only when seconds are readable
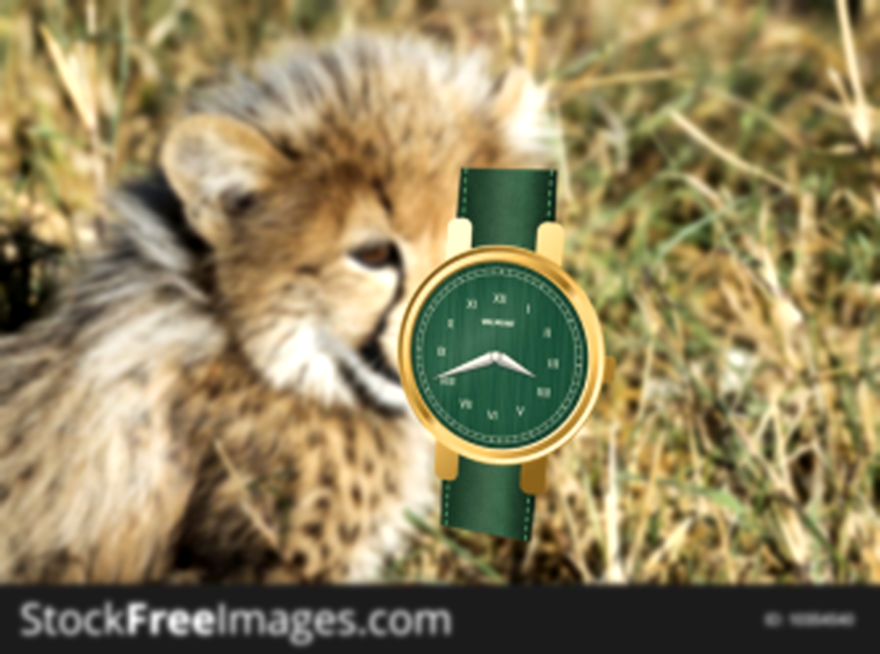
3:41
